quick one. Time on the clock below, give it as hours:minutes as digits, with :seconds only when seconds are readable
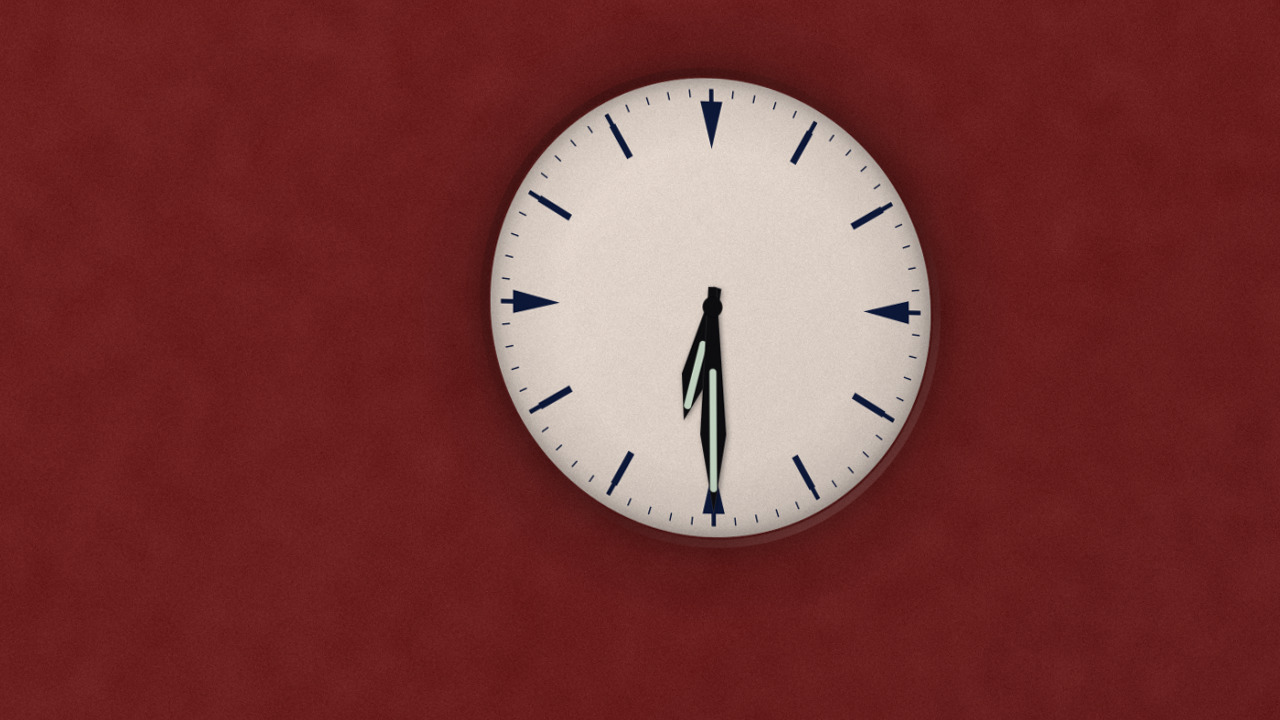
6:30
